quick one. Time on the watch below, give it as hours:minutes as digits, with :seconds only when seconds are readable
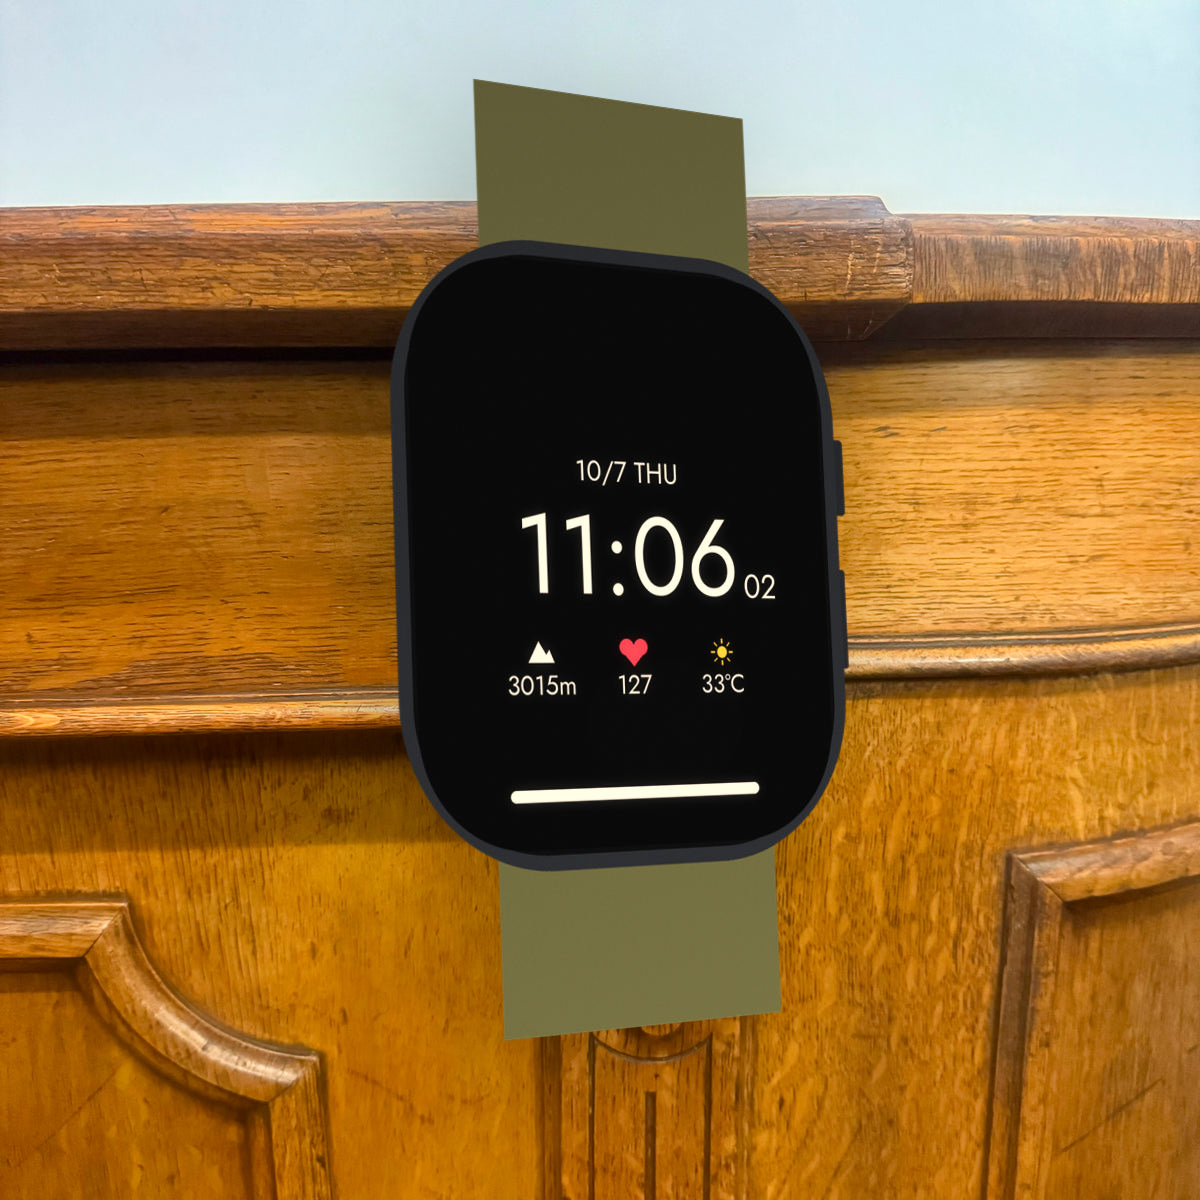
11:06:02
